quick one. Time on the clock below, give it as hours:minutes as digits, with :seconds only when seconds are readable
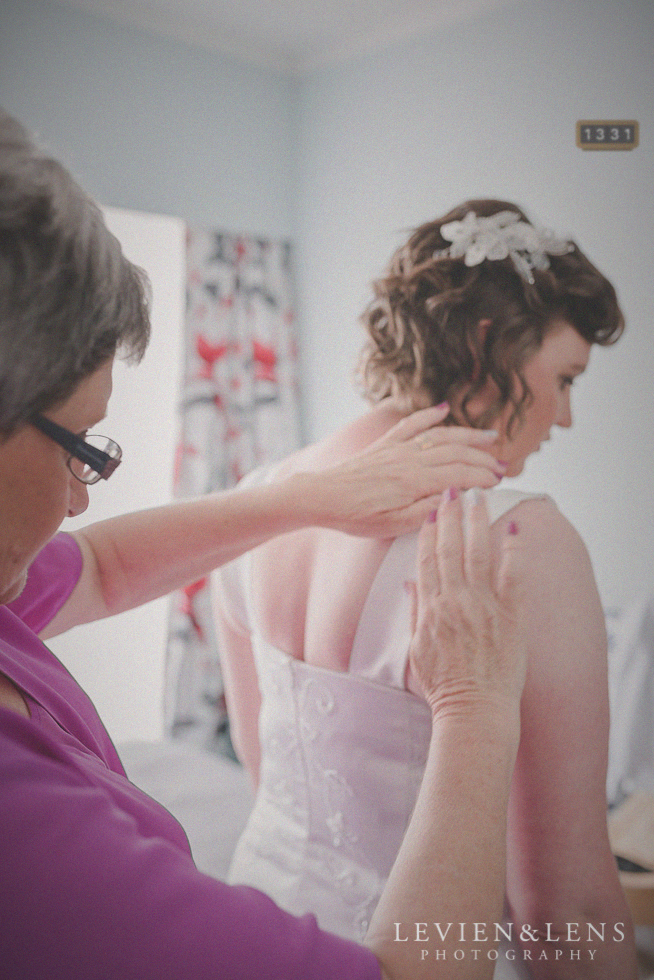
13:31
